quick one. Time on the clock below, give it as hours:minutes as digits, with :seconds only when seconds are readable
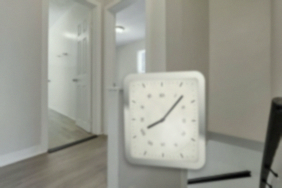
8:07
